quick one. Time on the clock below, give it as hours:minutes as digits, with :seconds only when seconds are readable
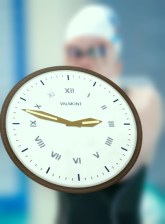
2:48
